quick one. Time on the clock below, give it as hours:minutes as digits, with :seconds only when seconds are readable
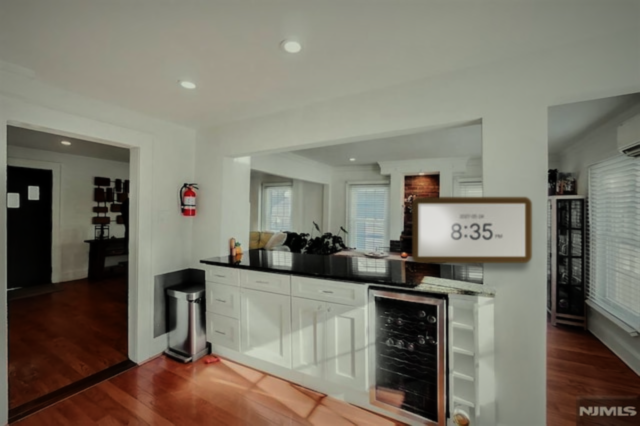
8:35
